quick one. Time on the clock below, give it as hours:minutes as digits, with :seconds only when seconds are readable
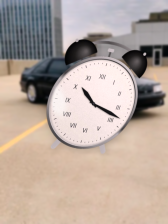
10:18
